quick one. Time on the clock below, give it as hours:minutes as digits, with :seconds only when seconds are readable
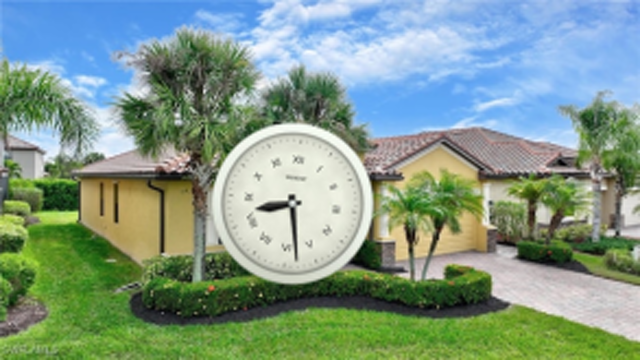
8:28
